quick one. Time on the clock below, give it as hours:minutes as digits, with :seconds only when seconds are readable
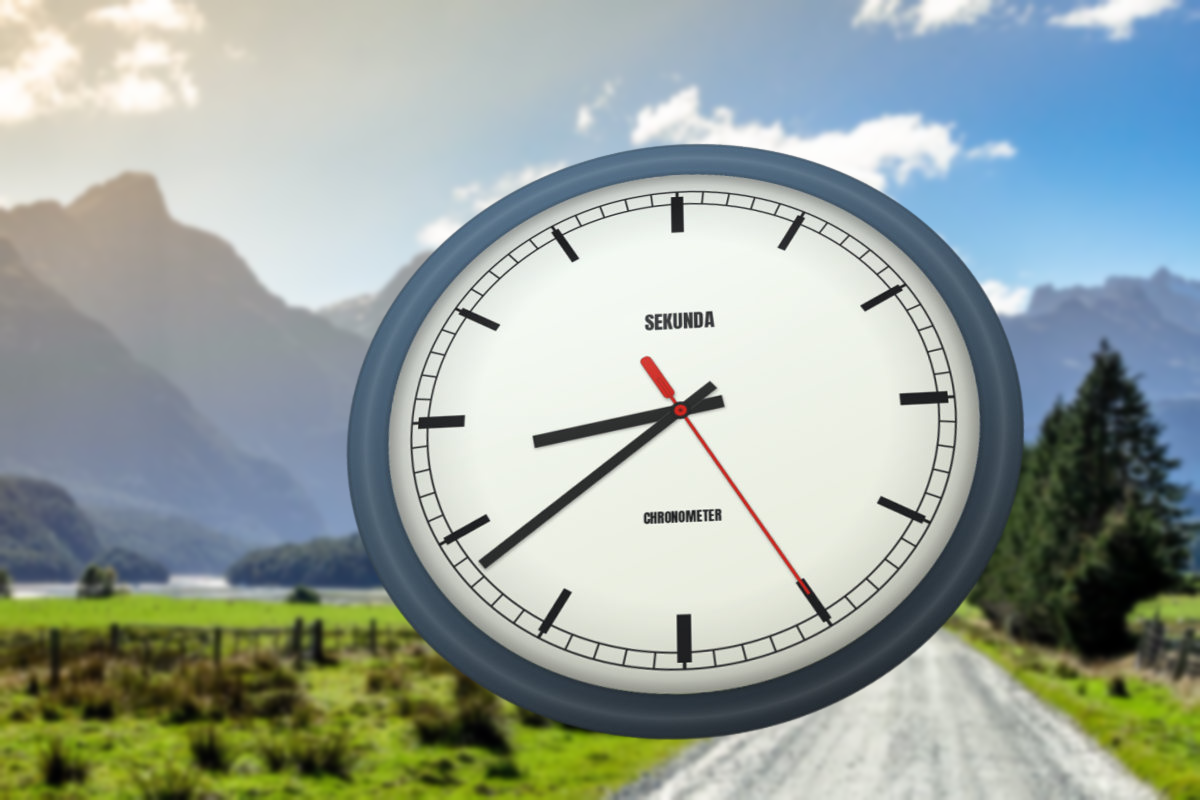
8:38:25
